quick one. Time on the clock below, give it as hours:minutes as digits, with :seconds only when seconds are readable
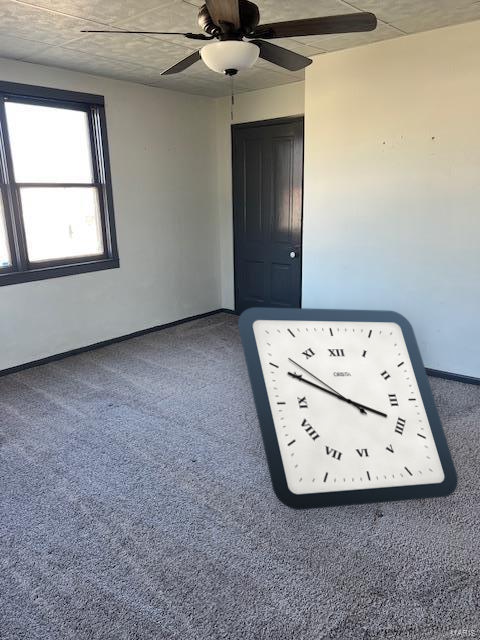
3:49:52
